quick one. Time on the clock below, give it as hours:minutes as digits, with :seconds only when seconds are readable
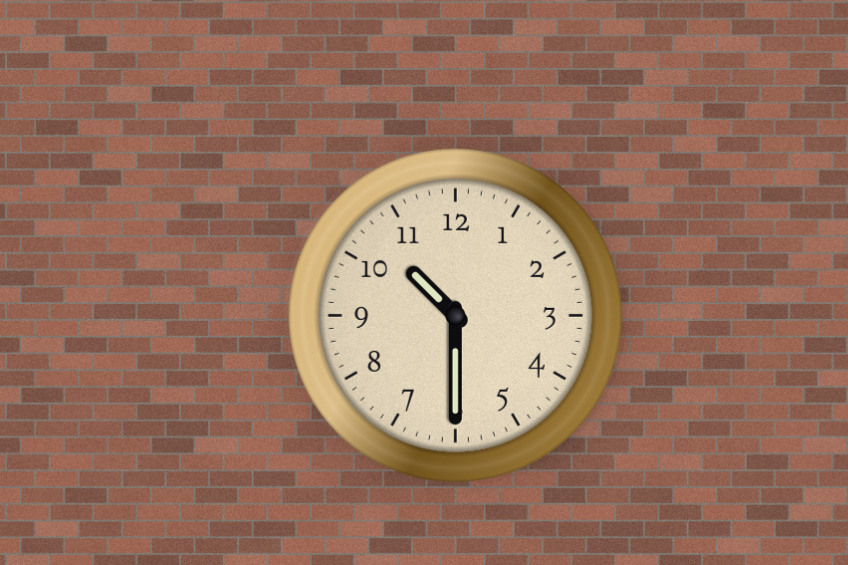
10:30
